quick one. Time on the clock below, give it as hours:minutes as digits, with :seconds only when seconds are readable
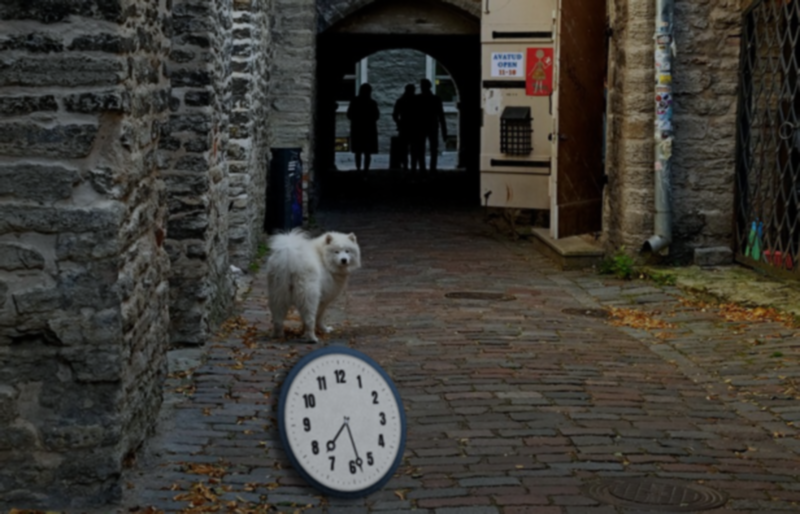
7:28
